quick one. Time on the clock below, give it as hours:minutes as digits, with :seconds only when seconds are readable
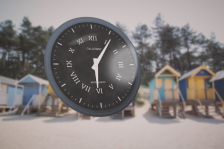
6:06
